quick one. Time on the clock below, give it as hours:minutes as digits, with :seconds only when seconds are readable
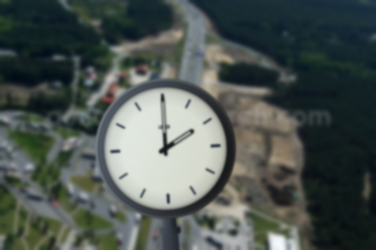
2:00
